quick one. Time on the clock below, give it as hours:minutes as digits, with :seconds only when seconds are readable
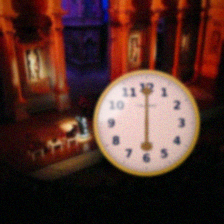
6:00
